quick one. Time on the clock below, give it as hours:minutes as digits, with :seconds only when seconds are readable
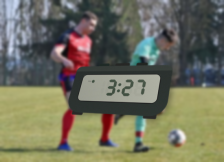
3:27
